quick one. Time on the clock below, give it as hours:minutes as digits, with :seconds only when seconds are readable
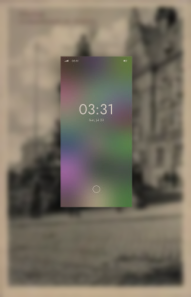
3:31
